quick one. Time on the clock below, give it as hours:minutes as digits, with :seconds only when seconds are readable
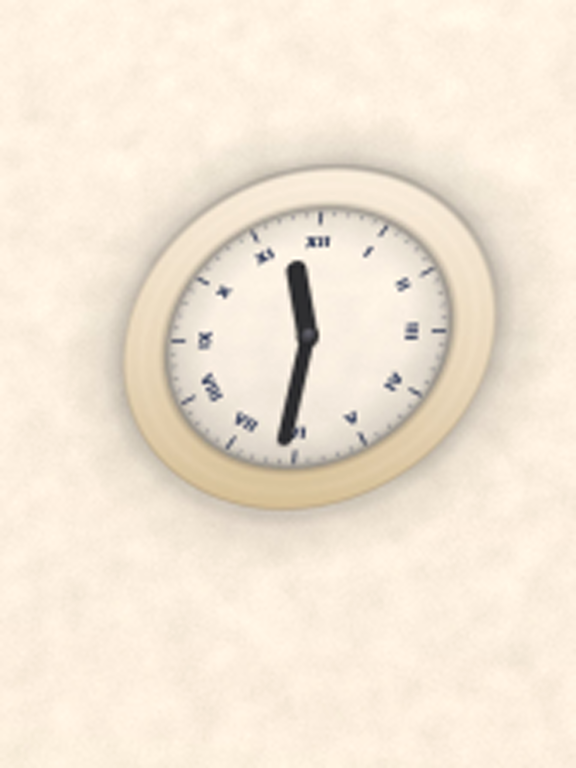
11:31
